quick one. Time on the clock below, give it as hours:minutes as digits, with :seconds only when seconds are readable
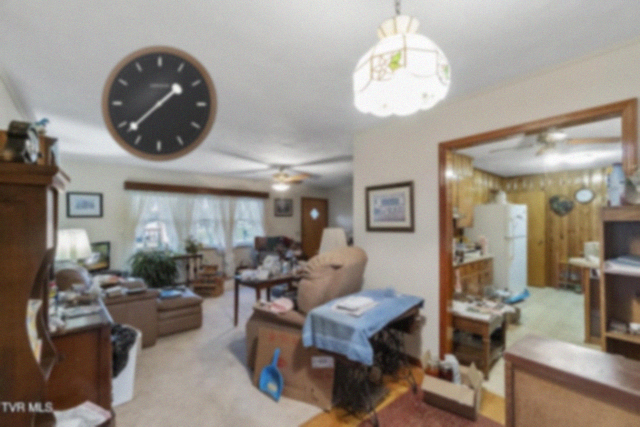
1:38
